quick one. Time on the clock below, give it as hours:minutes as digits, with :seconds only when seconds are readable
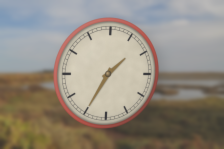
1:35
